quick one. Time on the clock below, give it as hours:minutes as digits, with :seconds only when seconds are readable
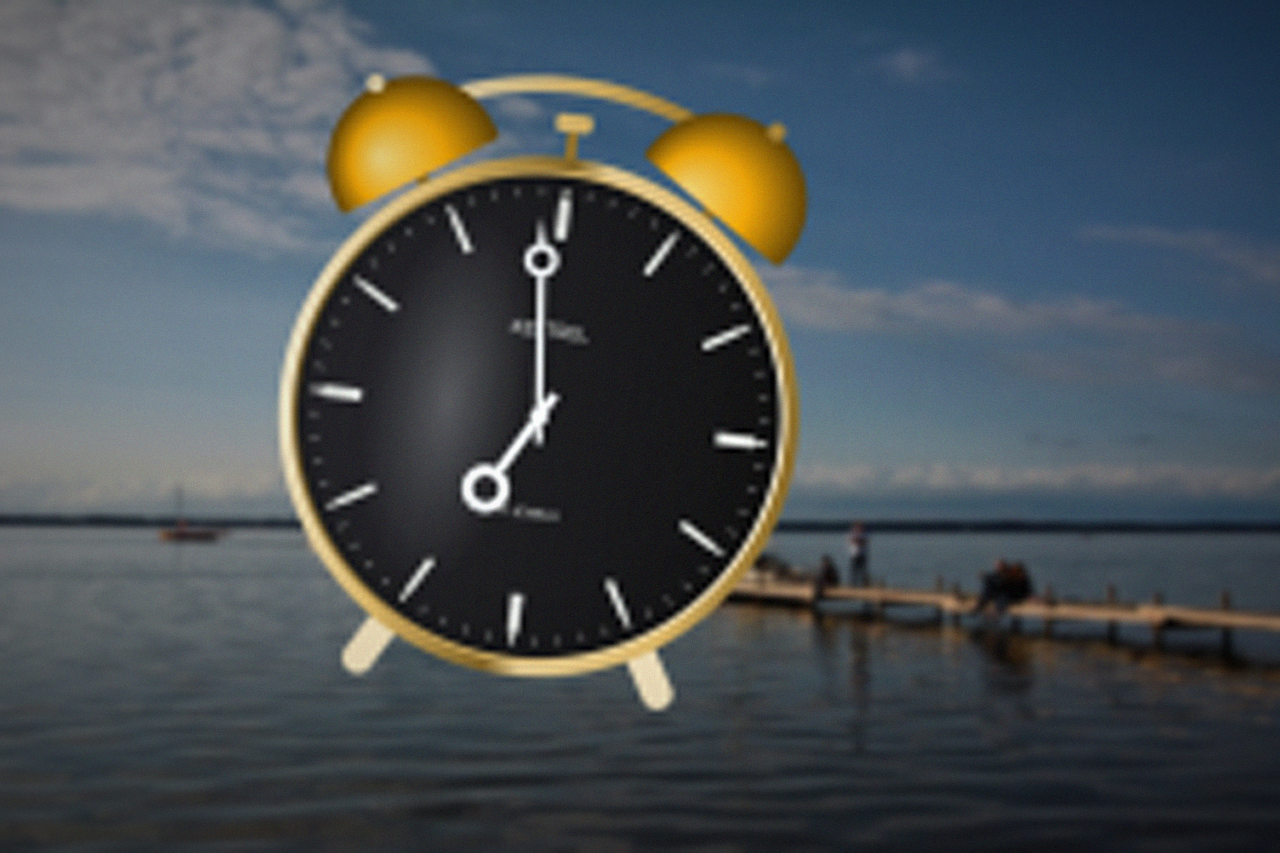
6:59
